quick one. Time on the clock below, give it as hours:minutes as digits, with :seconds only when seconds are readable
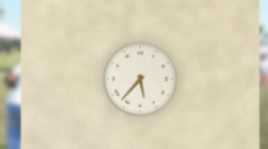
5:37
